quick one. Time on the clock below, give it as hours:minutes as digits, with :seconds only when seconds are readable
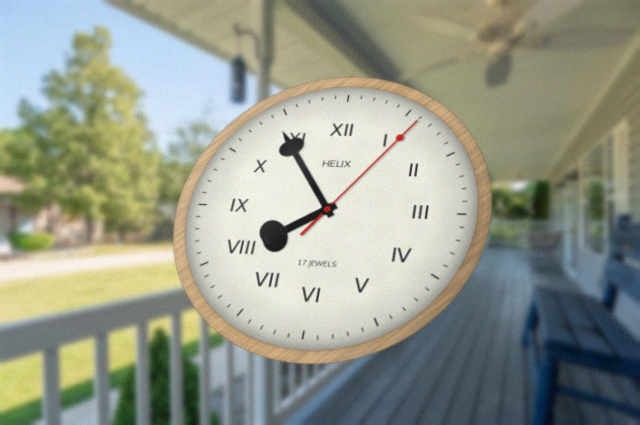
7:54:06
